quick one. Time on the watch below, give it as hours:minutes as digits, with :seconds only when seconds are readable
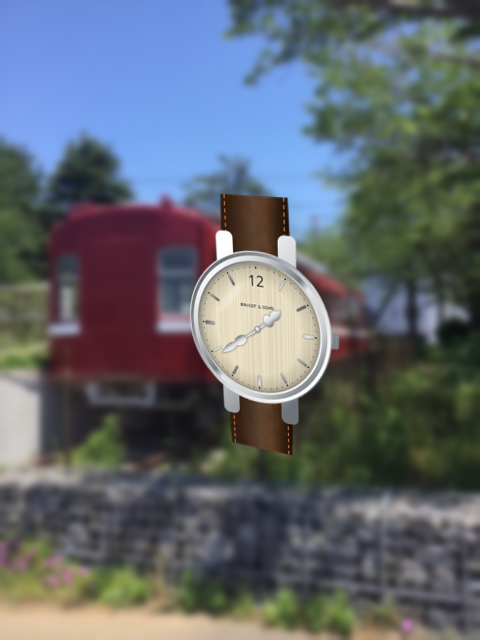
1:39
